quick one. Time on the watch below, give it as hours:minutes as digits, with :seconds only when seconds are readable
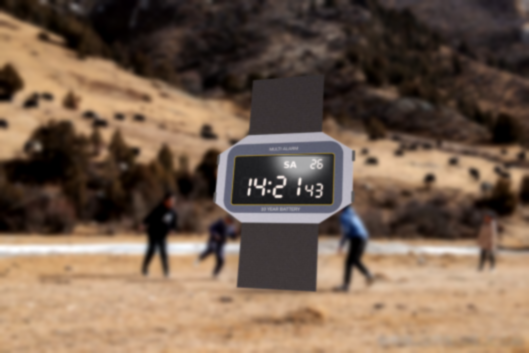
14:21:43
